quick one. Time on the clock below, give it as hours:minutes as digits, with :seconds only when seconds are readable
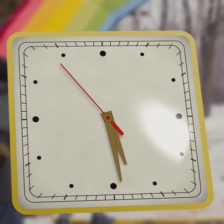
5:28:54
